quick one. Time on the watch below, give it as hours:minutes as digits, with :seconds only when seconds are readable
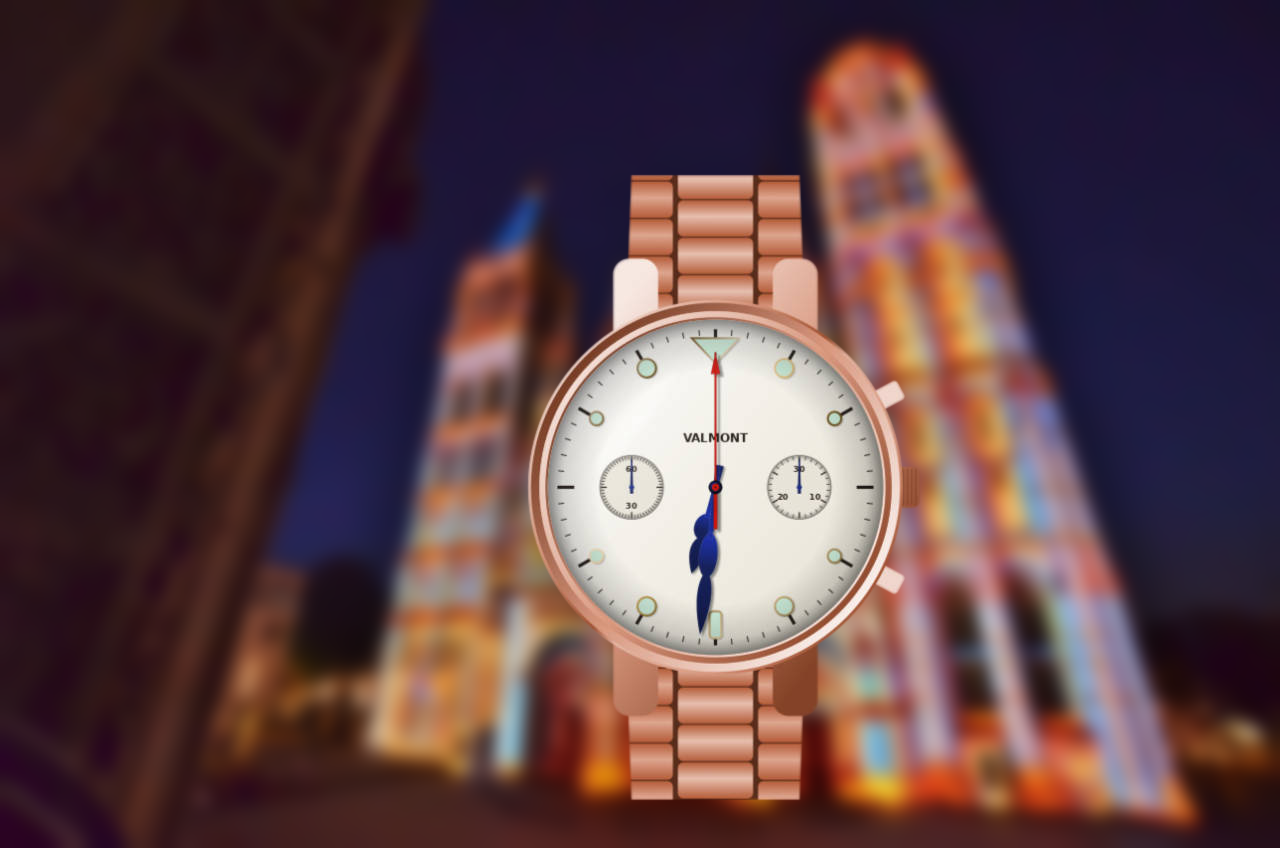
6:31
